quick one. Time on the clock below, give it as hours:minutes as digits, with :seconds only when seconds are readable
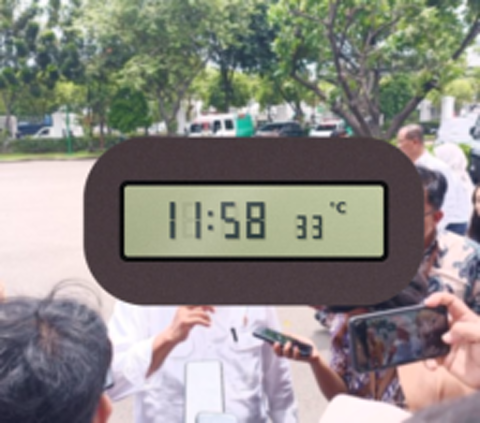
11:58
